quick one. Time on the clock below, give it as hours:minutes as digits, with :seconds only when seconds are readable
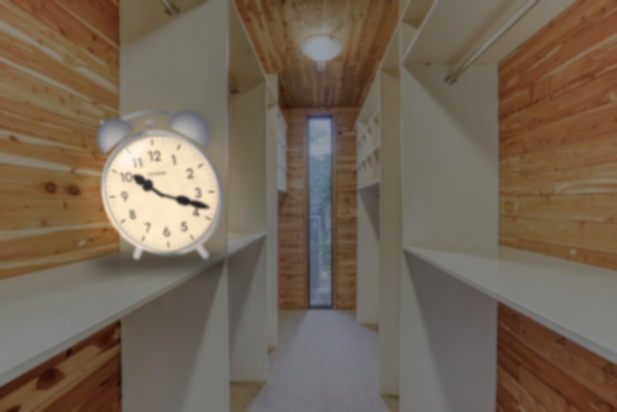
10:18
